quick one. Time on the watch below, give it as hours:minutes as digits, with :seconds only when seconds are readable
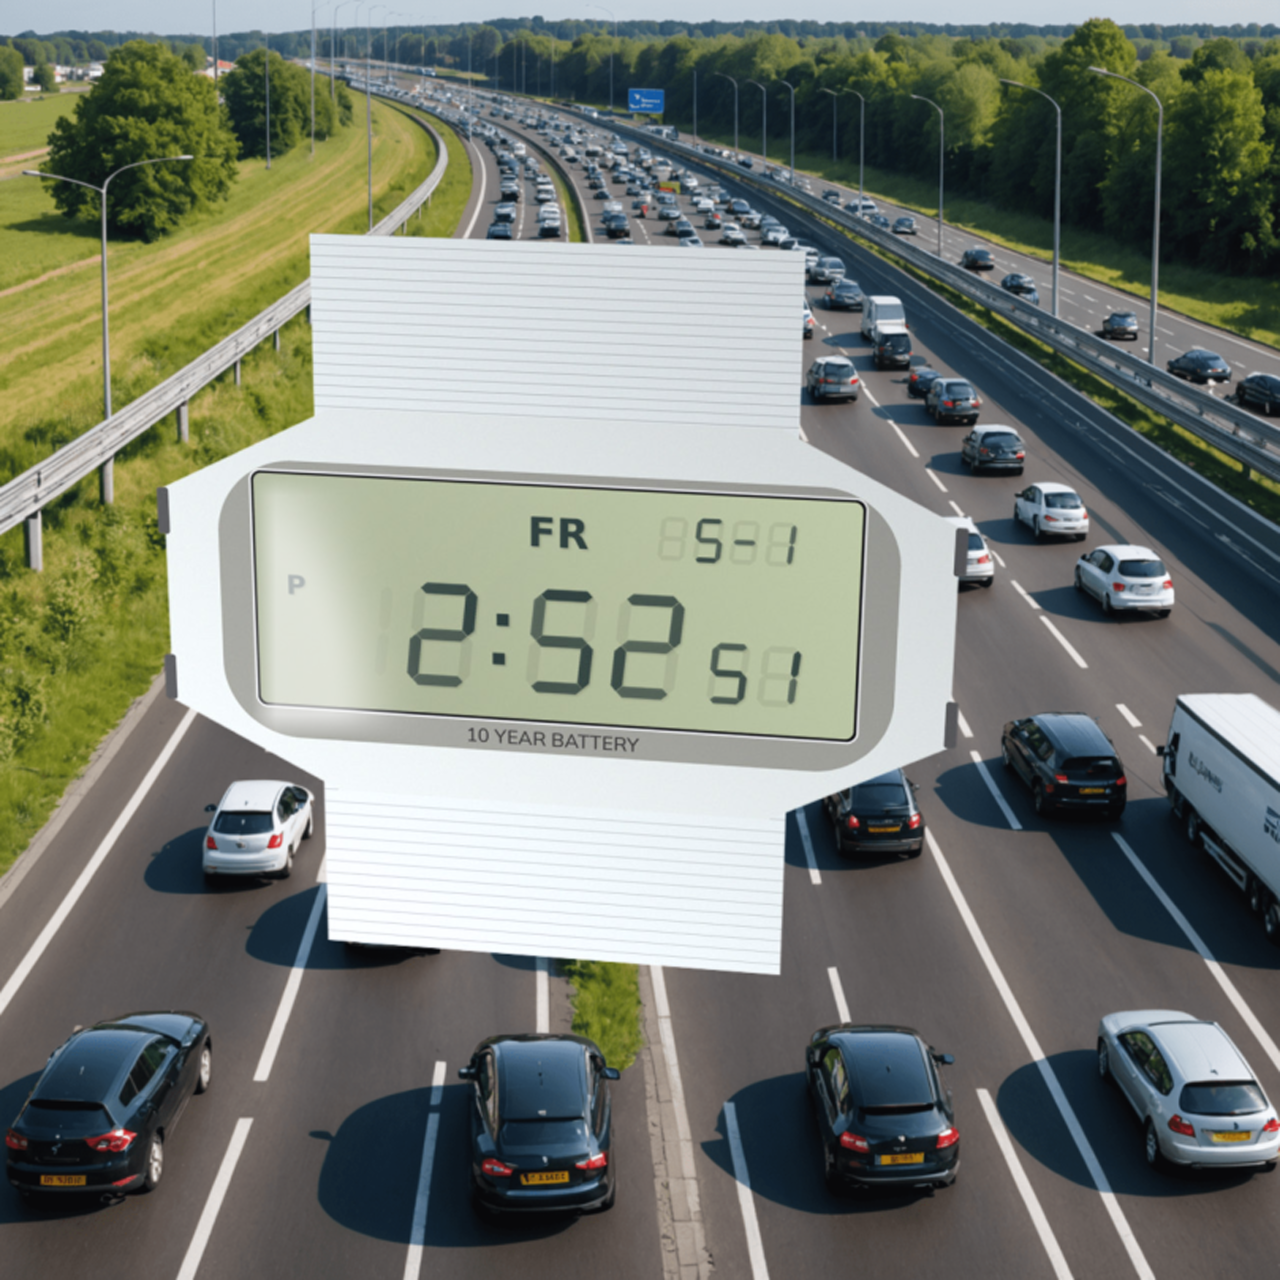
2:52:51
